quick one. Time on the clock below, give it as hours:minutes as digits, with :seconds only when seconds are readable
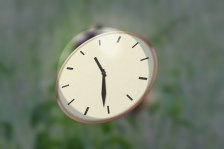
10:26
